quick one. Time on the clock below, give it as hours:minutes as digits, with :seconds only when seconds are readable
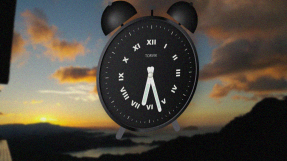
6:27
